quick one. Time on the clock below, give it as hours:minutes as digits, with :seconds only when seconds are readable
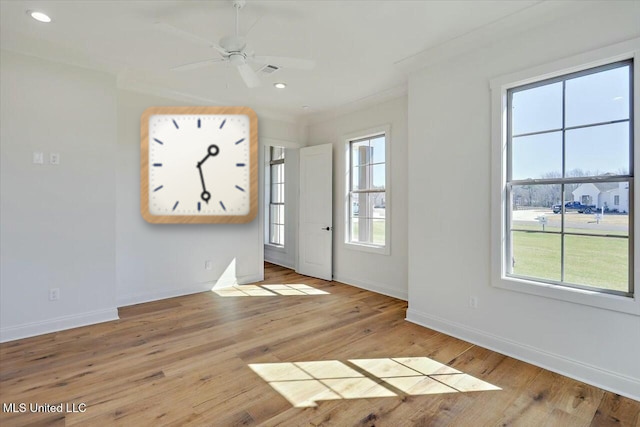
1:28
